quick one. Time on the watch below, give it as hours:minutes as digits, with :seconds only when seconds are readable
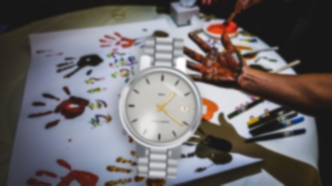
1:21
